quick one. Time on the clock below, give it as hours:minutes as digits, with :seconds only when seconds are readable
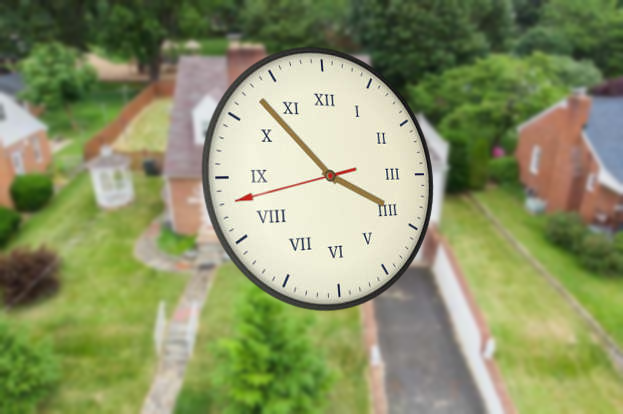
3:52:43
